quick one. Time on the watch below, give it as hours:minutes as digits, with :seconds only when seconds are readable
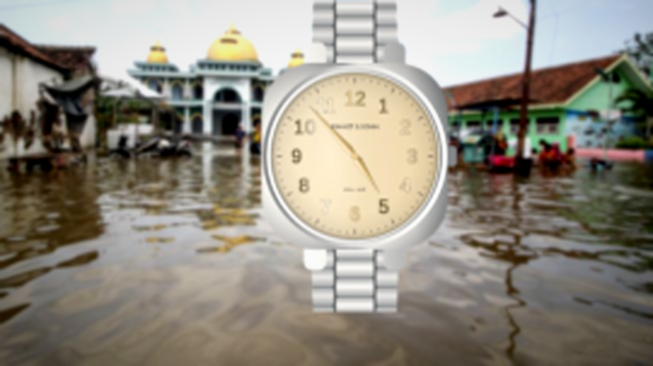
4:53
